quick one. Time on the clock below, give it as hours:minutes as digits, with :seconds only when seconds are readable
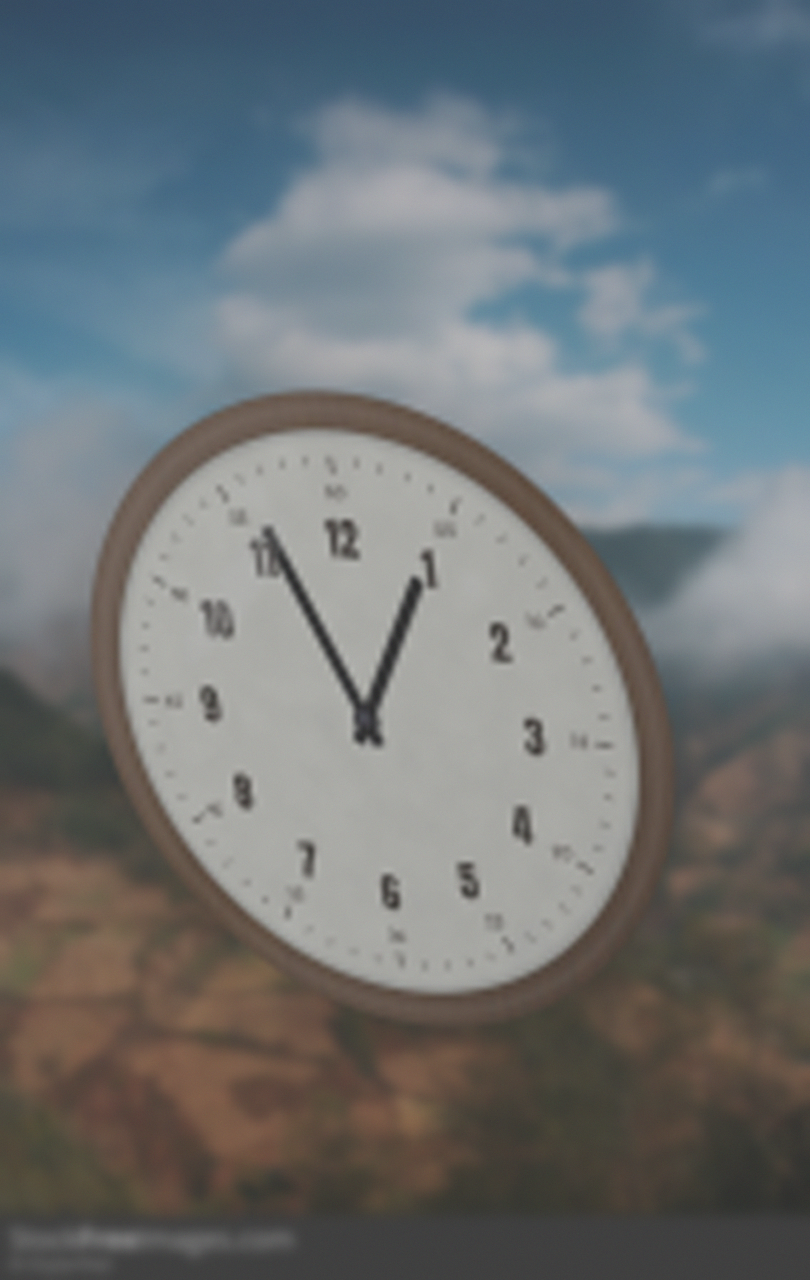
12:56
